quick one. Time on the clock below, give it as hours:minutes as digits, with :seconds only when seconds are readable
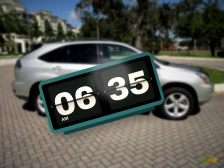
6:35
